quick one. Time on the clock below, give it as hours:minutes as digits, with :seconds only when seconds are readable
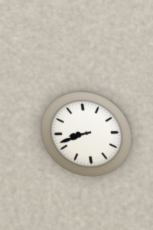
8:42
